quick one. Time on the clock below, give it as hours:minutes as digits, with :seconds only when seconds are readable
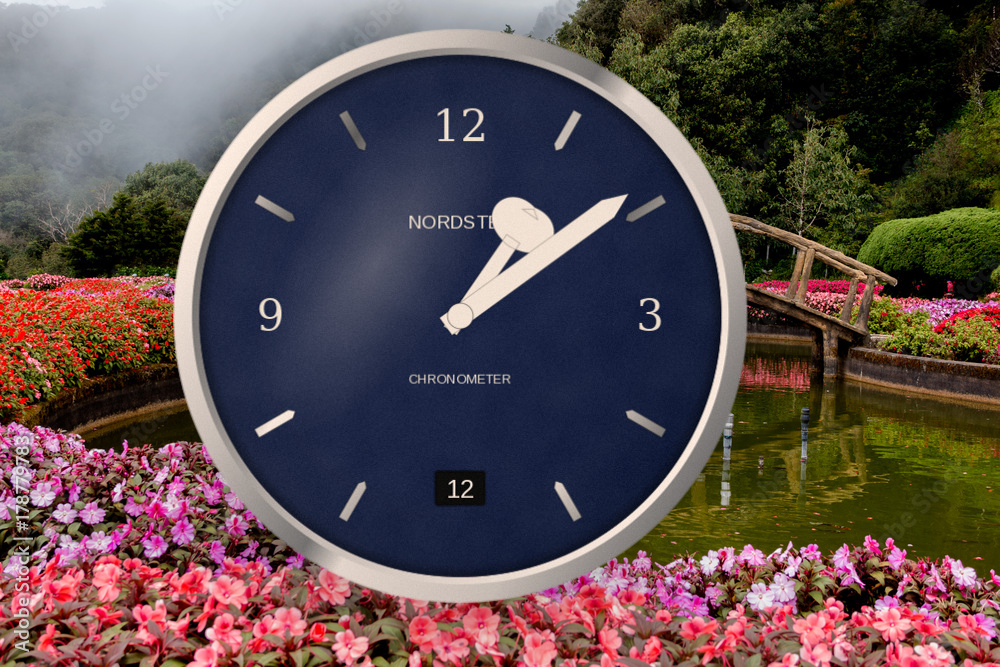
1:09
